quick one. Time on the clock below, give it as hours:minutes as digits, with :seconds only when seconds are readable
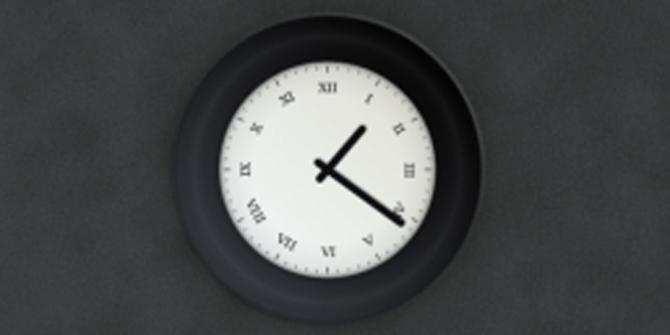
1:21
